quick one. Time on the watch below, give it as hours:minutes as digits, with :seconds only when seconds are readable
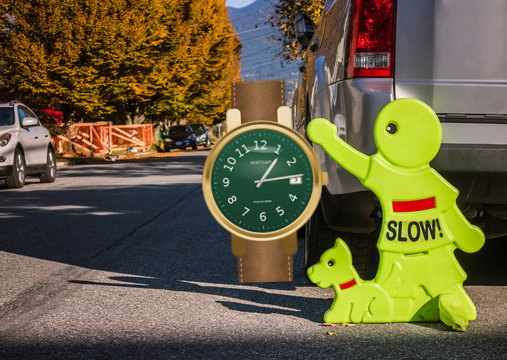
1:14
